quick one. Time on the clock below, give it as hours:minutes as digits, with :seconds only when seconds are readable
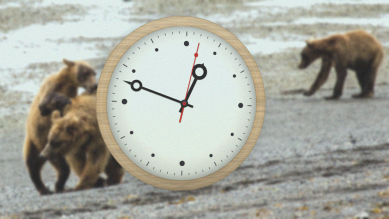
12:48:02
